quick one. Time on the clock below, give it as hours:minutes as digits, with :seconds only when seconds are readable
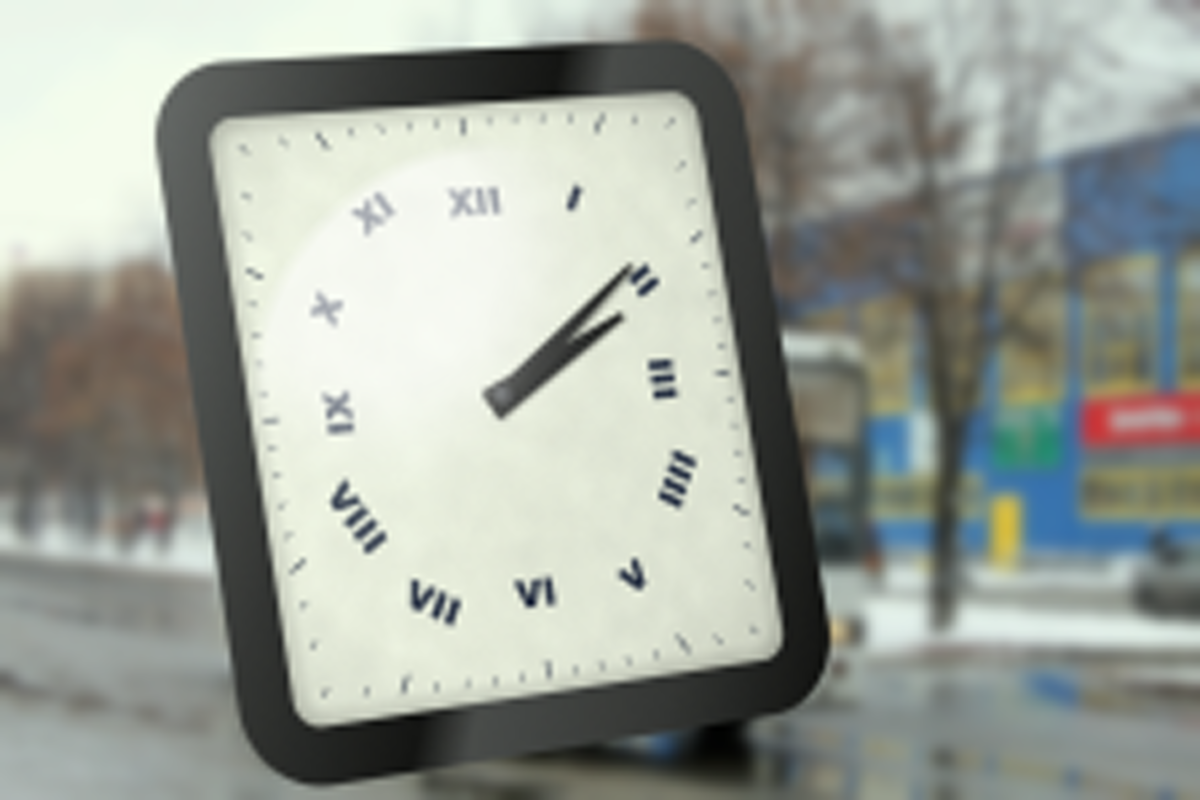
2:09
